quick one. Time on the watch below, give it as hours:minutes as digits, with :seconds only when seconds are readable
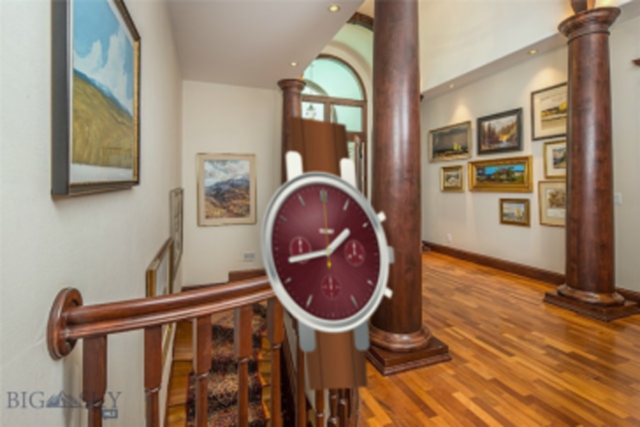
1:43
